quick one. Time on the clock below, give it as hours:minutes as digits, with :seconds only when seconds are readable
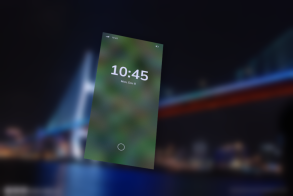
10:45
